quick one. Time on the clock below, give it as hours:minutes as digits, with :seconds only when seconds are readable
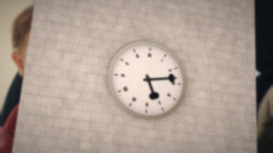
5:13
